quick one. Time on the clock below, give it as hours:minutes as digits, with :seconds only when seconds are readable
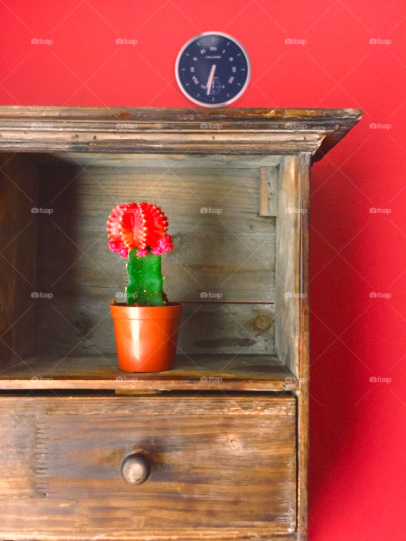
6:32
